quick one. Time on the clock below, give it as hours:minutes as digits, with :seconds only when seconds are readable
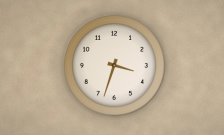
3:33
